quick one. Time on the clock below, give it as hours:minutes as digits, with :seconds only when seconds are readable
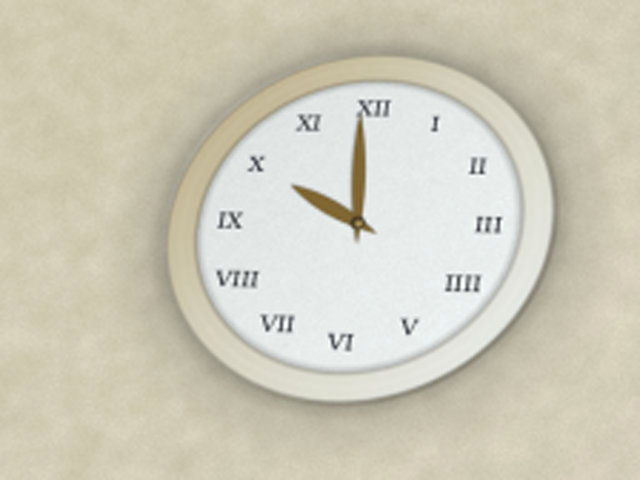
9:59
